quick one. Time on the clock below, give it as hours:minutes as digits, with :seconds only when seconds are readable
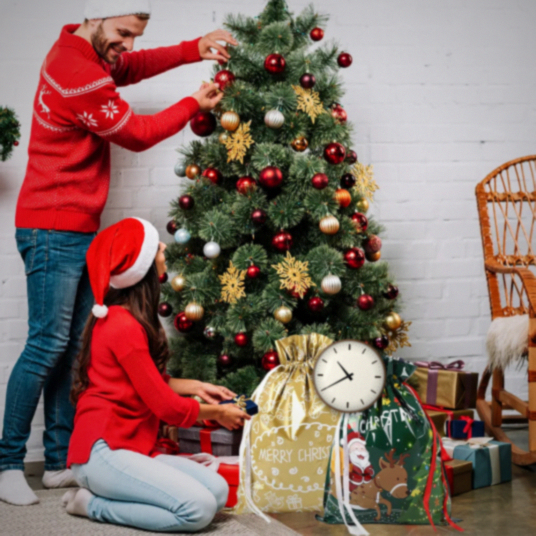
10:40
